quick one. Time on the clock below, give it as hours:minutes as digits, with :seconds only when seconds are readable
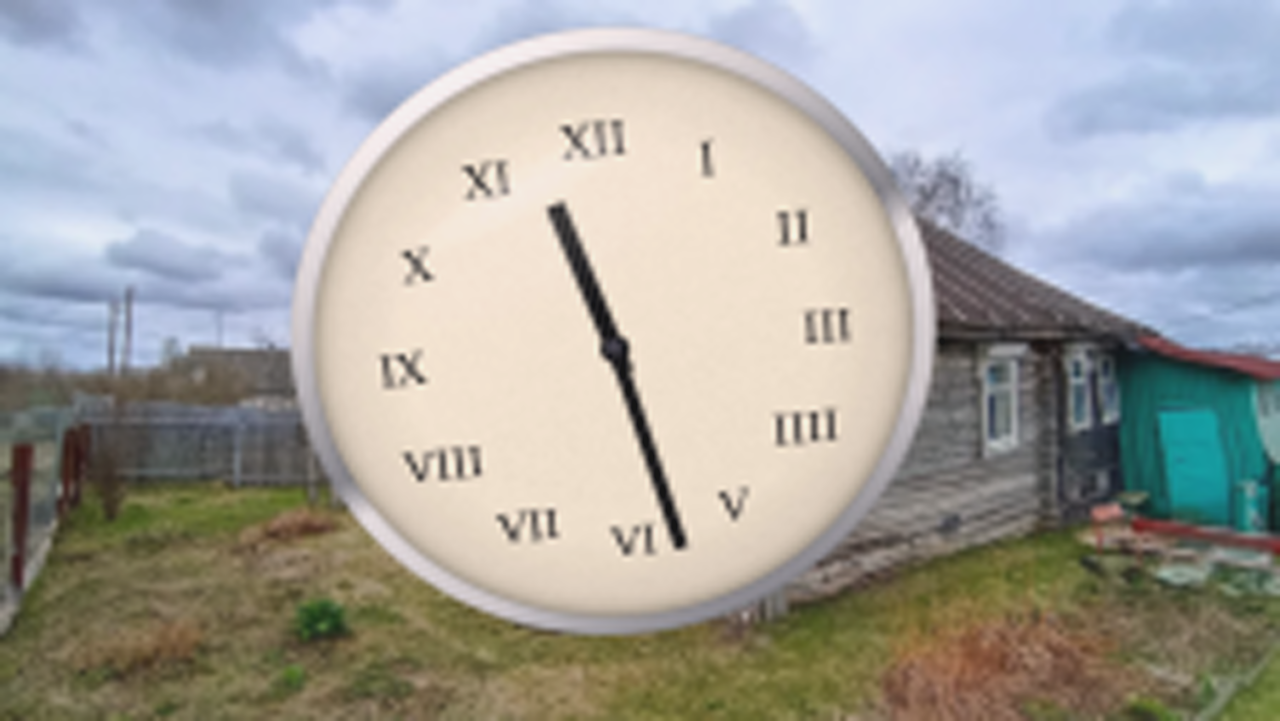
11:28
